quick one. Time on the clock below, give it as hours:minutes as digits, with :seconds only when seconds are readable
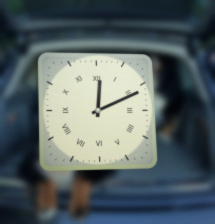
12:11
